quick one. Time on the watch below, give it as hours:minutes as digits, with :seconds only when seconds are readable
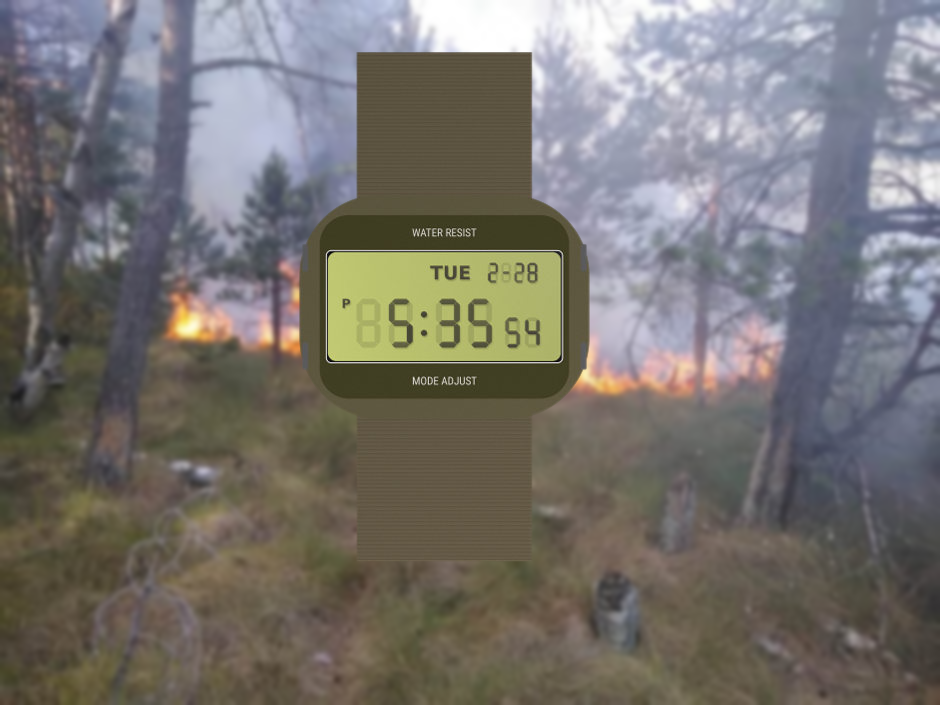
5:35:54
